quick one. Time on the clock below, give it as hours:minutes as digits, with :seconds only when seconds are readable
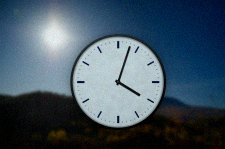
4:03
